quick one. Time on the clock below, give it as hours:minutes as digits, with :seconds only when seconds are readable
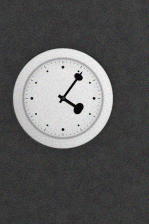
4:06
